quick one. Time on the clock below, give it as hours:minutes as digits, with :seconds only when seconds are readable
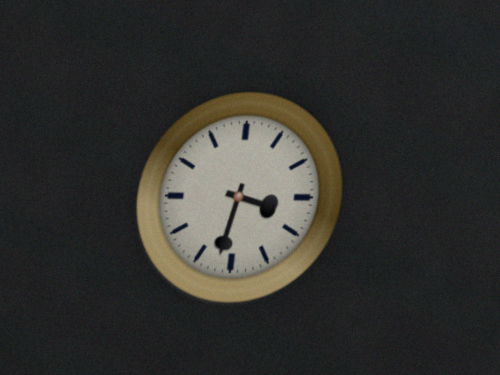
3:32
